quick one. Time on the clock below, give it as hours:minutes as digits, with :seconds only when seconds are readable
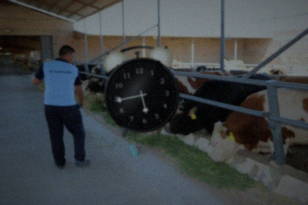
5:44
